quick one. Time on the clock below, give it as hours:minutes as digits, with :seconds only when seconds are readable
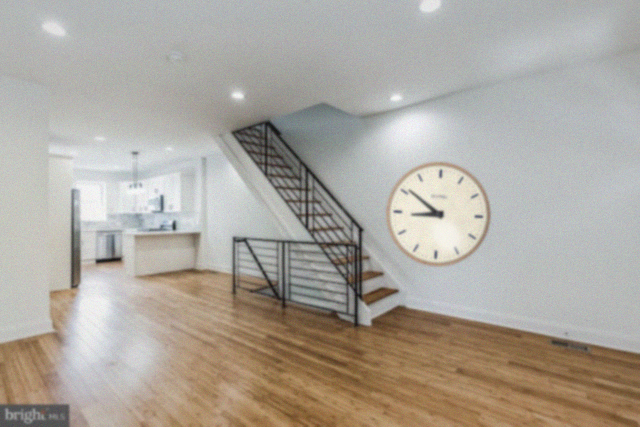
8:51
